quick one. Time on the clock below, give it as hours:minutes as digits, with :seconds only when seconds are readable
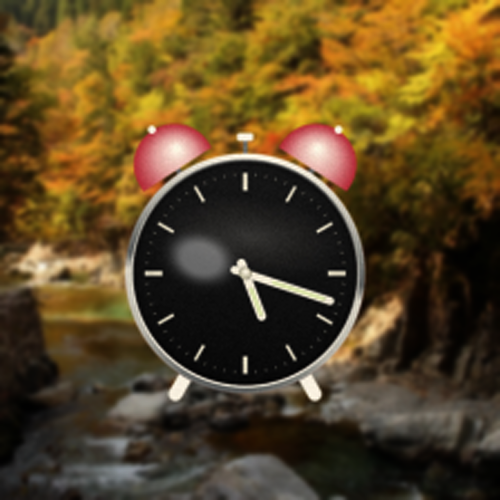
5:18
